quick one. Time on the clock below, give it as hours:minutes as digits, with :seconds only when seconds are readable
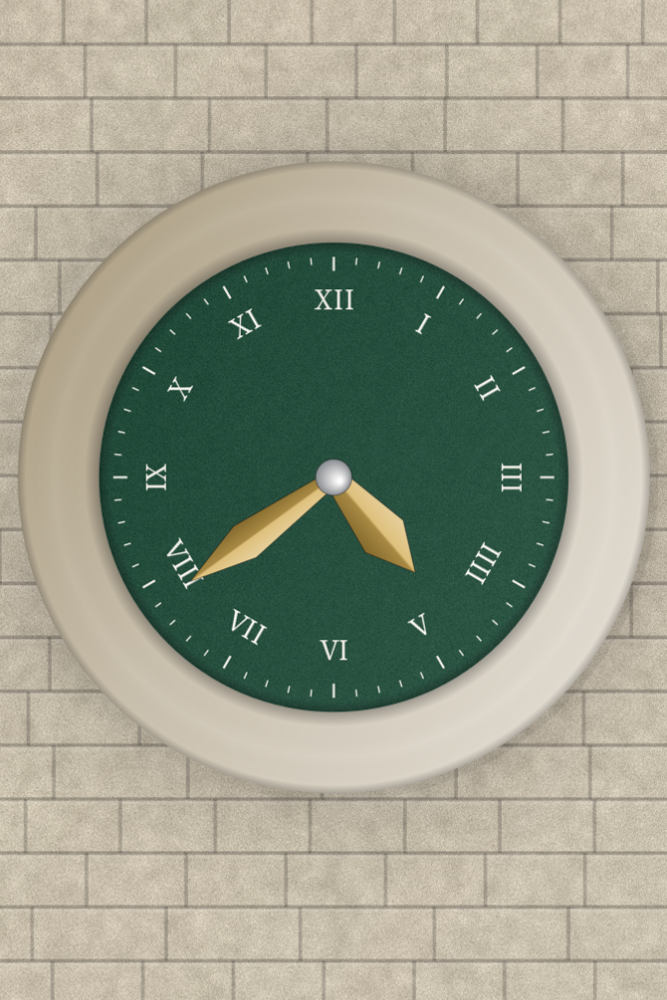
4:39
